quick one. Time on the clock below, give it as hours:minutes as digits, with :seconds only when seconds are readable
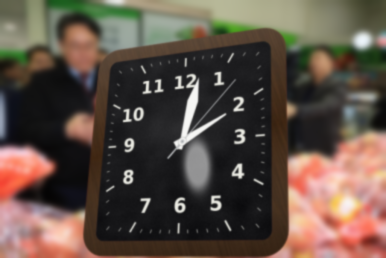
2:02:07
